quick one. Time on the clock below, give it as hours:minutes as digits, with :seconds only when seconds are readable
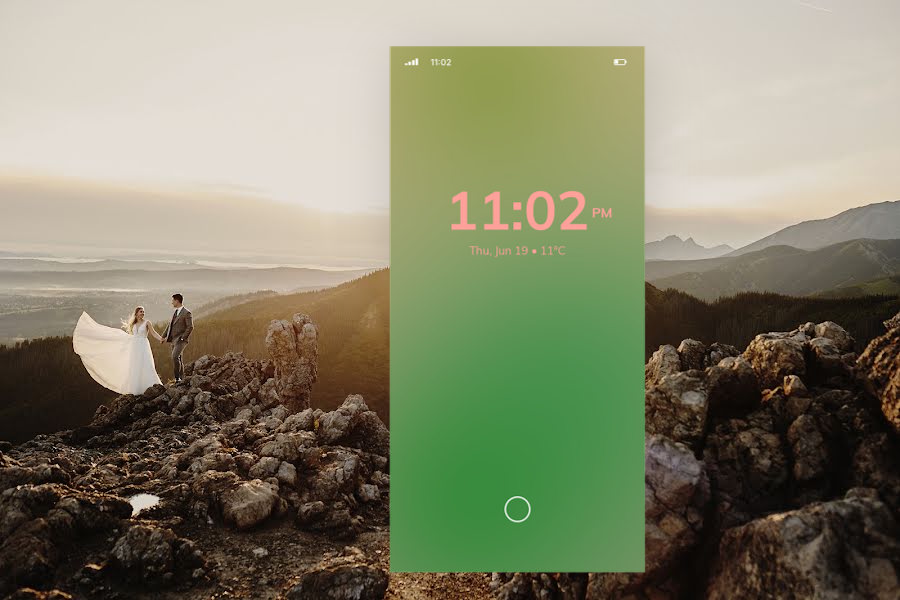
11:02
